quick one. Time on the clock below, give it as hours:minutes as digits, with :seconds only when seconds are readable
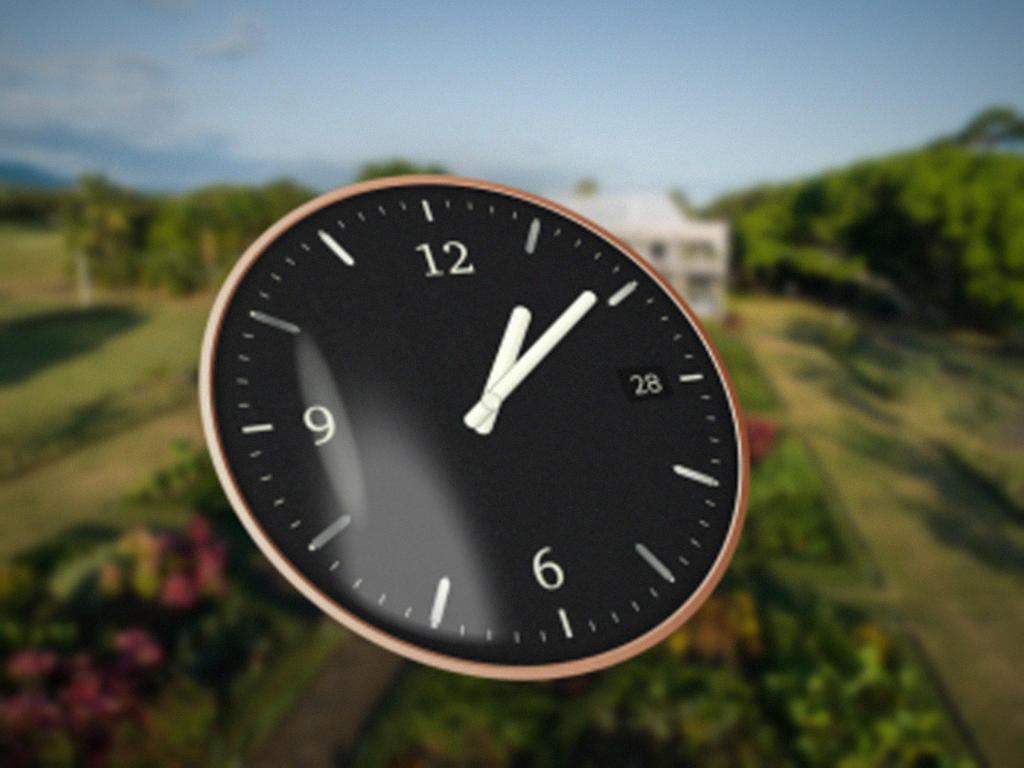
1:09
